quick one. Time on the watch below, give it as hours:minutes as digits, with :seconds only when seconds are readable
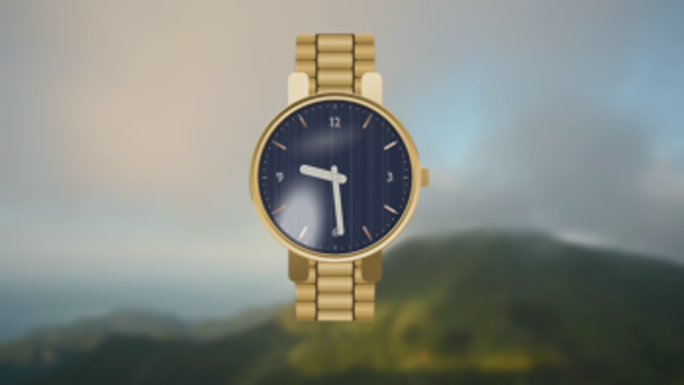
9:29
